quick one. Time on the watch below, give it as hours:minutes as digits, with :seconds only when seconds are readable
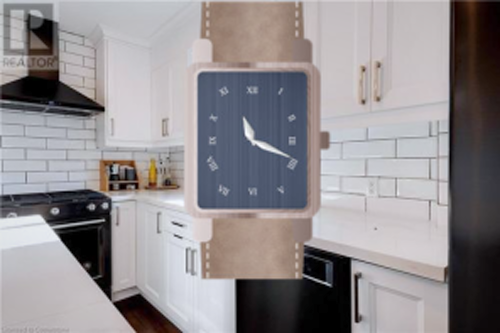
11:19
